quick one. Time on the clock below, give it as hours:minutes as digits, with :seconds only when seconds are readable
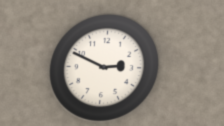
2:49
